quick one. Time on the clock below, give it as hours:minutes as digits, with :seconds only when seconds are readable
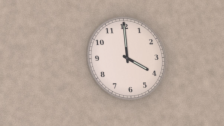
4:00
